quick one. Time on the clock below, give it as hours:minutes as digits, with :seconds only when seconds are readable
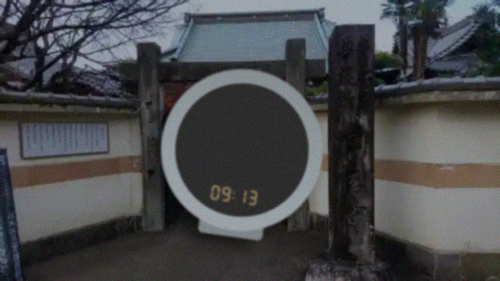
9:13
